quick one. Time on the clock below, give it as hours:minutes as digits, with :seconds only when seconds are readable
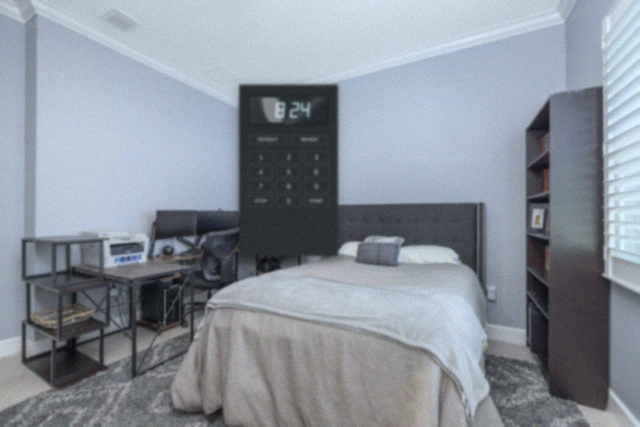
8:24
